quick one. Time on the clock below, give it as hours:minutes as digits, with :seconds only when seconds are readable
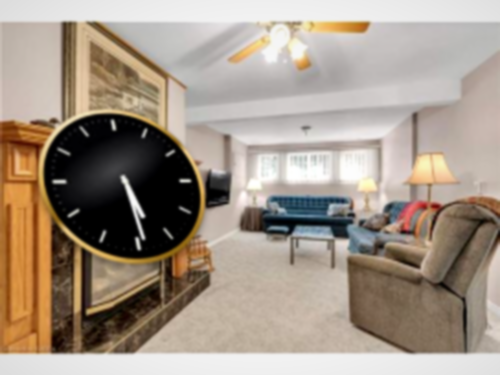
5:29
